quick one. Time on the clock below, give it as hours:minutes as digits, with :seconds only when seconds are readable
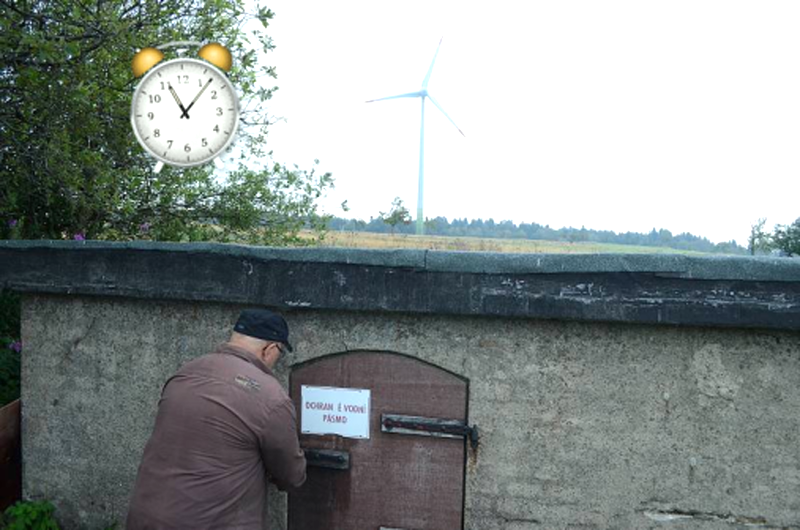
11:07
